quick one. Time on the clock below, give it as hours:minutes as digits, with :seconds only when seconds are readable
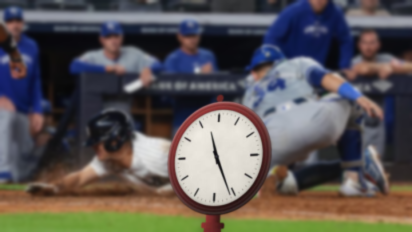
11:26
